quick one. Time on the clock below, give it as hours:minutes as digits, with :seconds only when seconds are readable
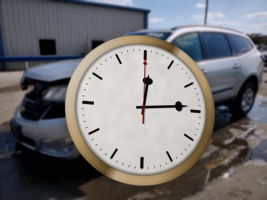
12:14:00
